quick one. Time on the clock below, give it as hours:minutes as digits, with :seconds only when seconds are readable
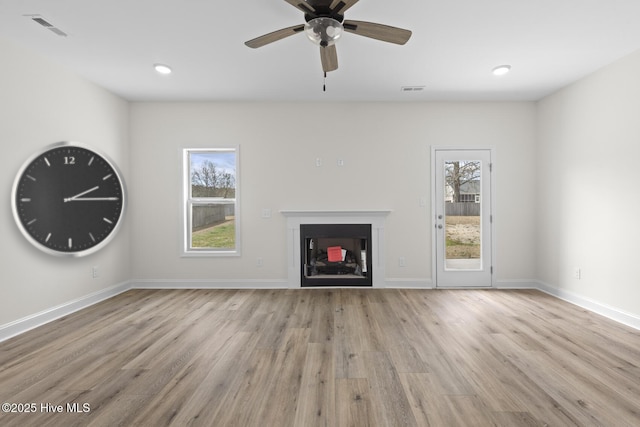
2:15
